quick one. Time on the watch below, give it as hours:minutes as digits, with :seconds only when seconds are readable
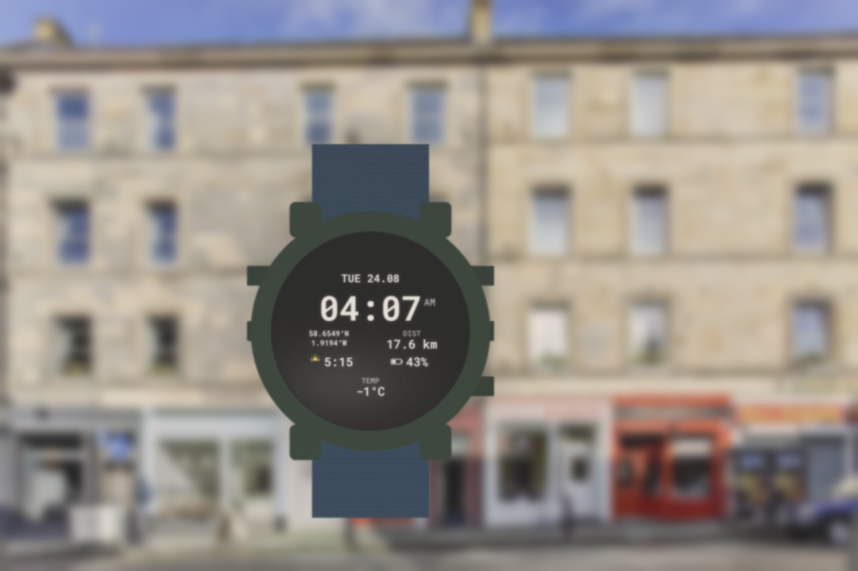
4:07
